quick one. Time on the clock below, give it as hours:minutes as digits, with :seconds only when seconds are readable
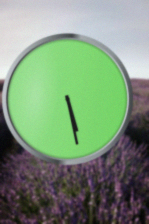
5:28
